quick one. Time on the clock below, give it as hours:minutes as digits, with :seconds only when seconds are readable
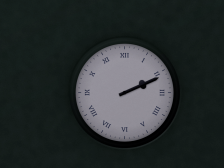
2:11
